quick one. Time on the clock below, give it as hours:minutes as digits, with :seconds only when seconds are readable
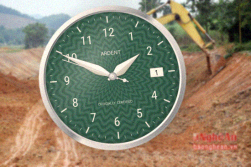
1:49:49
